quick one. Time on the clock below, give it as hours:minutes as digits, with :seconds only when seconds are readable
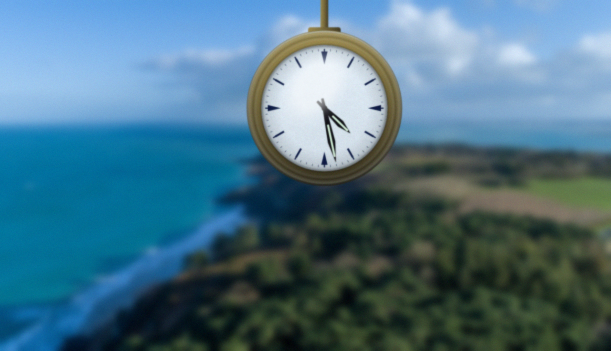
4:28
